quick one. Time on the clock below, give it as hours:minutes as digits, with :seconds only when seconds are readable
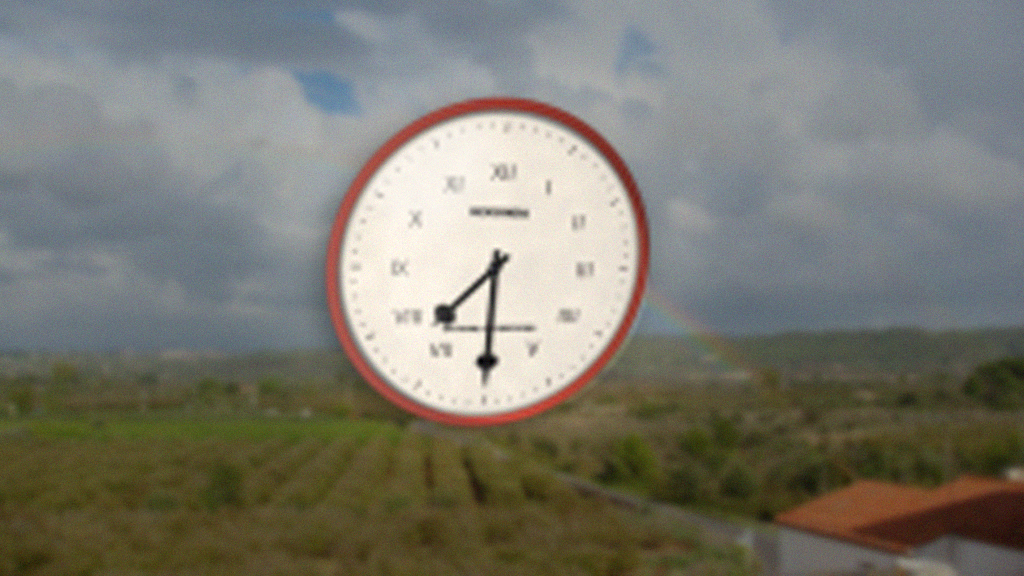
7:30
